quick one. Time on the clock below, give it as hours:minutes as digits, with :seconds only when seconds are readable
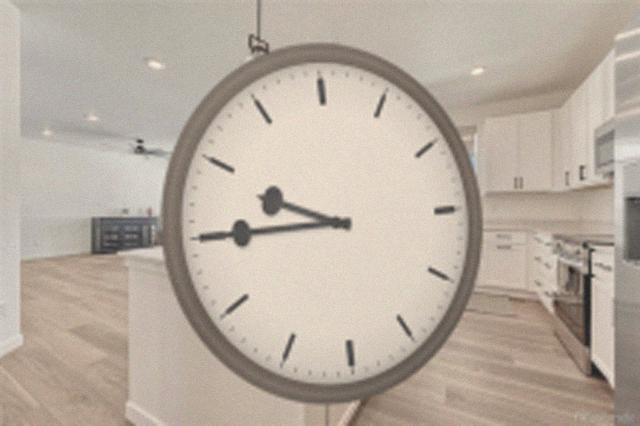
9:45
